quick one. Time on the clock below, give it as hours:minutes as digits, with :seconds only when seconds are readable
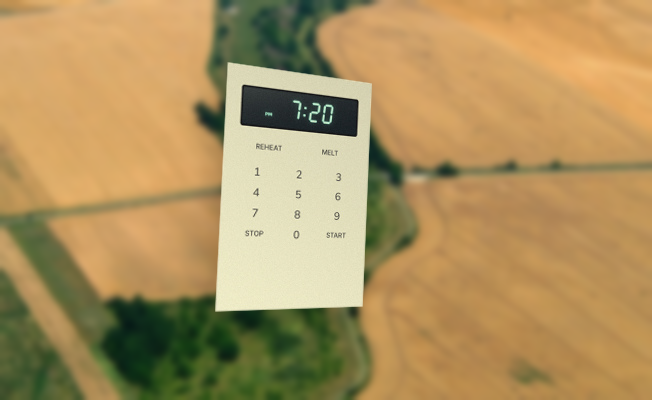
7:20
